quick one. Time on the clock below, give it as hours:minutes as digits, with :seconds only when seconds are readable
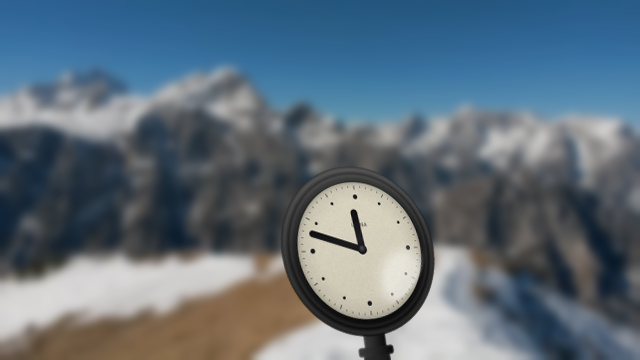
11:48
